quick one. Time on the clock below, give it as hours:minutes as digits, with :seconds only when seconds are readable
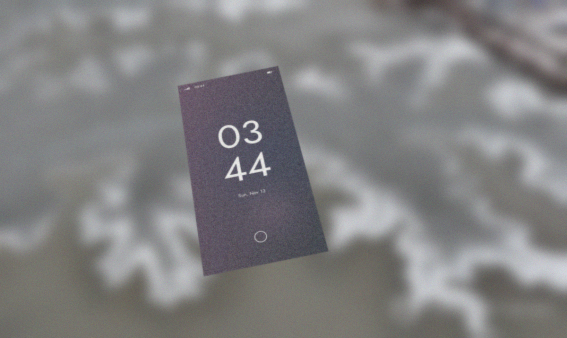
3:44
